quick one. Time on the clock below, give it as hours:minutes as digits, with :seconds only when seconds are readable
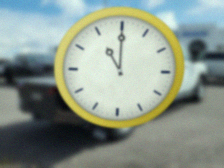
11:00
